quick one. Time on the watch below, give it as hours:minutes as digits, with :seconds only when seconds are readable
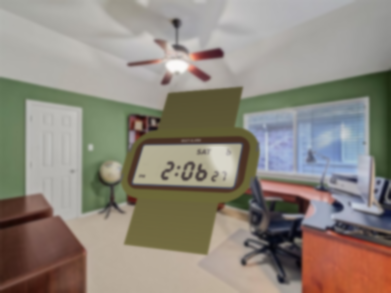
2:06
